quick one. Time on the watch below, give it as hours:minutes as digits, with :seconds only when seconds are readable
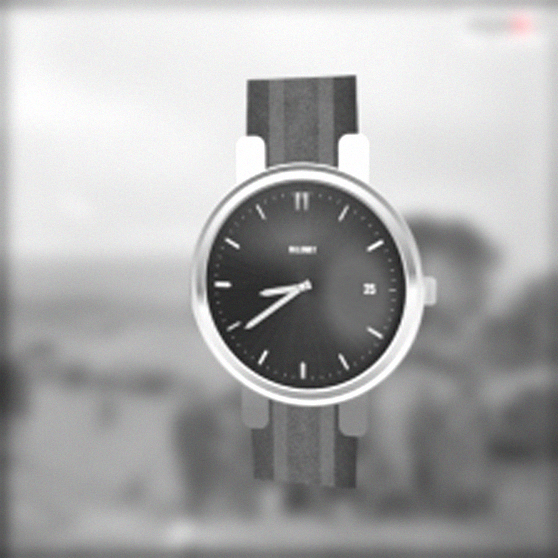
8:39
